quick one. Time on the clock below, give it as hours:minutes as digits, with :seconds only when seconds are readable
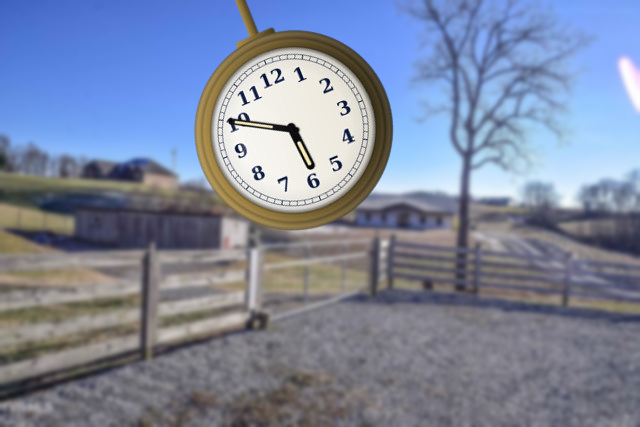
5:50
